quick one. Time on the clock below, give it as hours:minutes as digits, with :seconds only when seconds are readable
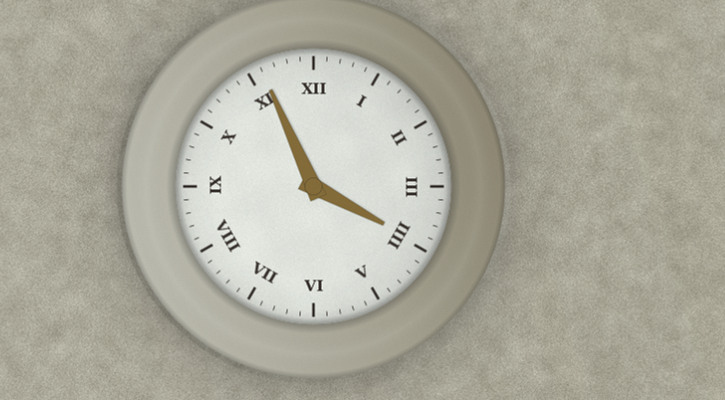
3:56
